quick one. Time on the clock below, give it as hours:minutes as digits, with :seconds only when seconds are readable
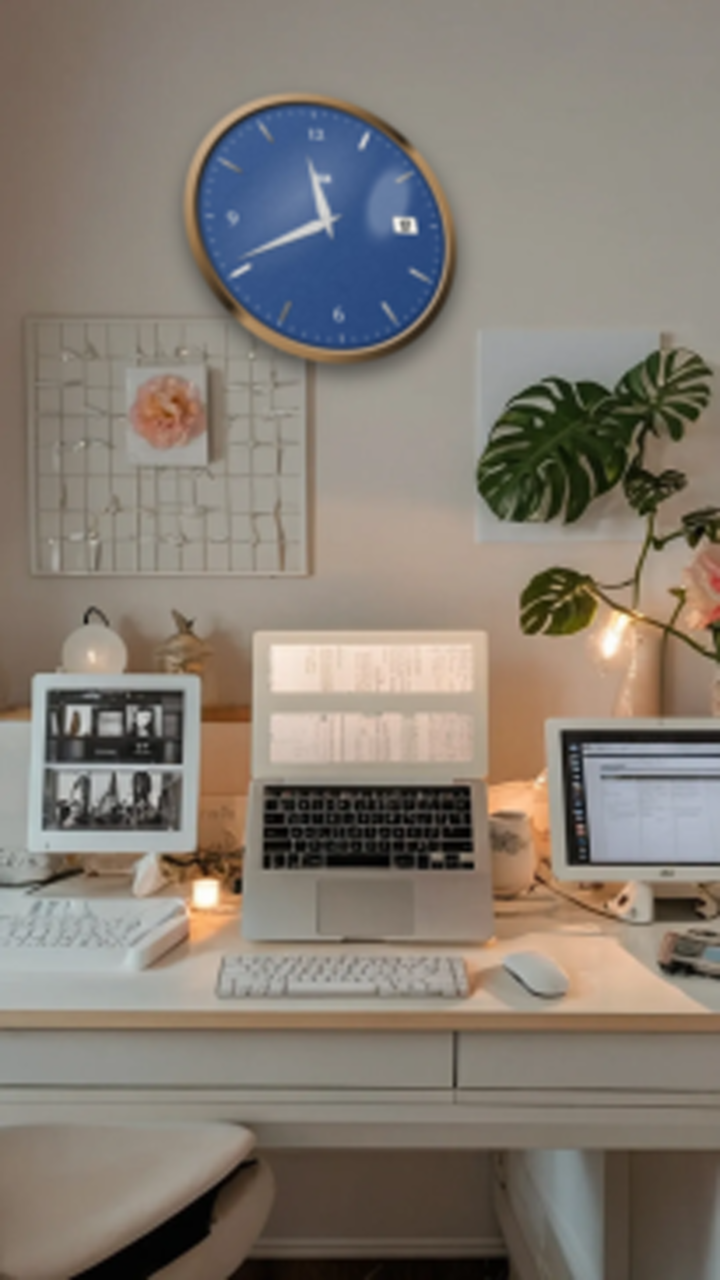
11:41
